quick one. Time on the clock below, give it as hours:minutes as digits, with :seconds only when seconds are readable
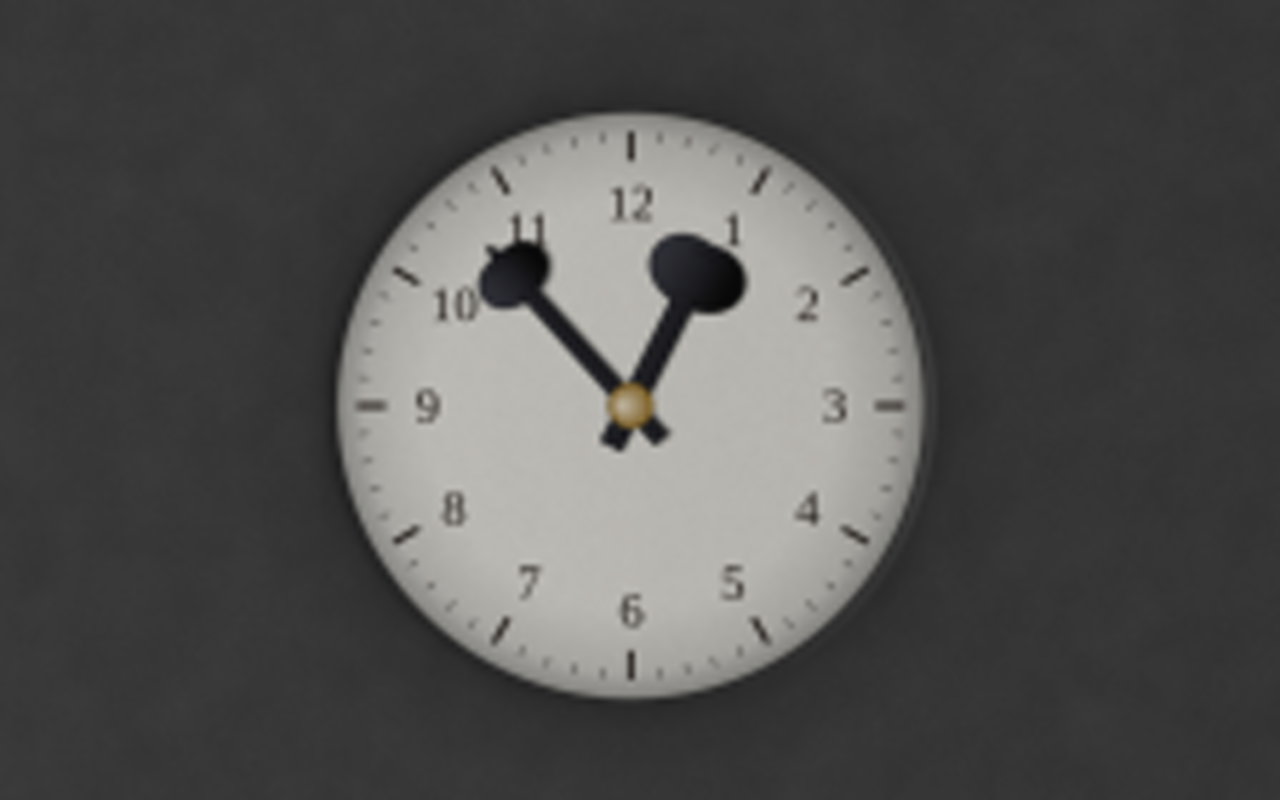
12:53
